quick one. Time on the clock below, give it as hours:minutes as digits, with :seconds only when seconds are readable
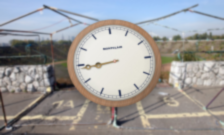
8:44
